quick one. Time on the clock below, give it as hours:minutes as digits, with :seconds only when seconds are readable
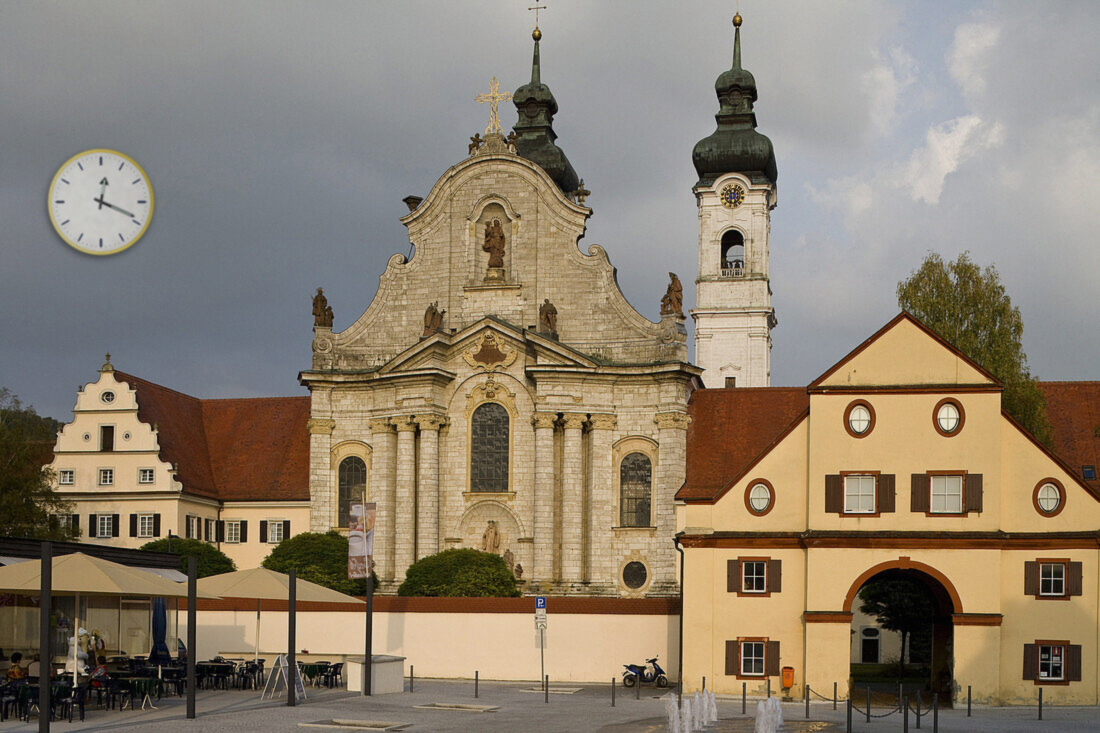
12:19
